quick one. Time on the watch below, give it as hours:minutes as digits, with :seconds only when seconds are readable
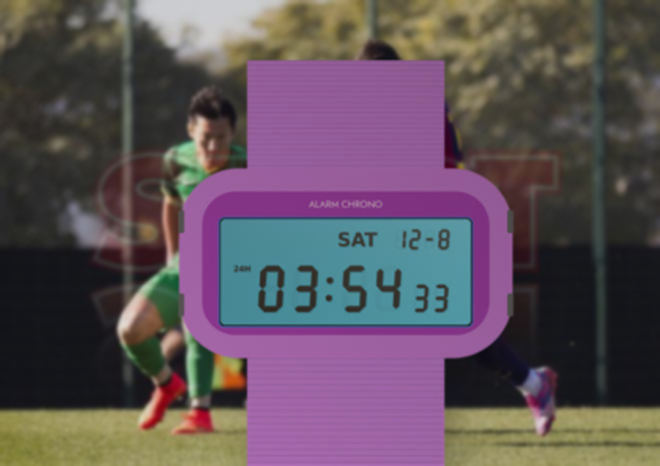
3:54:33
